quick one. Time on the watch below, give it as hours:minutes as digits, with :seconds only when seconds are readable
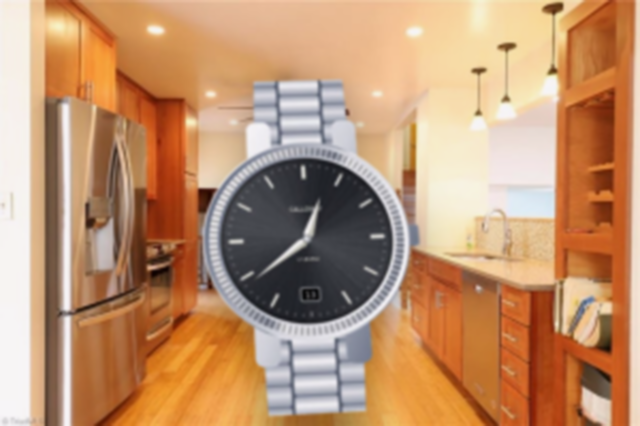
12:39
